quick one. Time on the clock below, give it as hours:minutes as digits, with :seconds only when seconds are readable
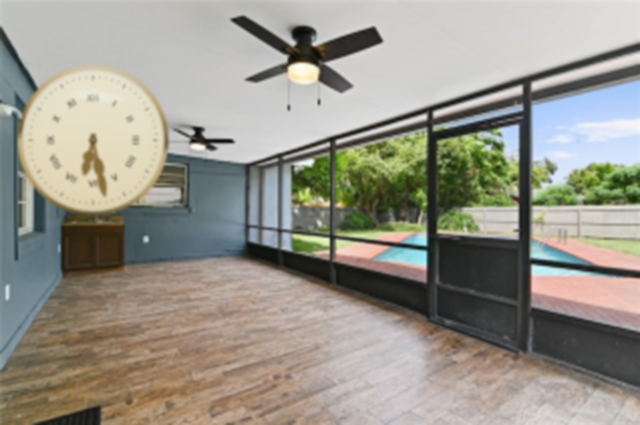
6:28
